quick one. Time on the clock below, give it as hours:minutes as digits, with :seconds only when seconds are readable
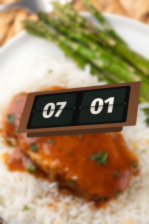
7:01
